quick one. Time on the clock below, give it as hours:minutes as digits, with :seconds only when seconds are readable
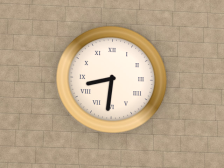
8:31
